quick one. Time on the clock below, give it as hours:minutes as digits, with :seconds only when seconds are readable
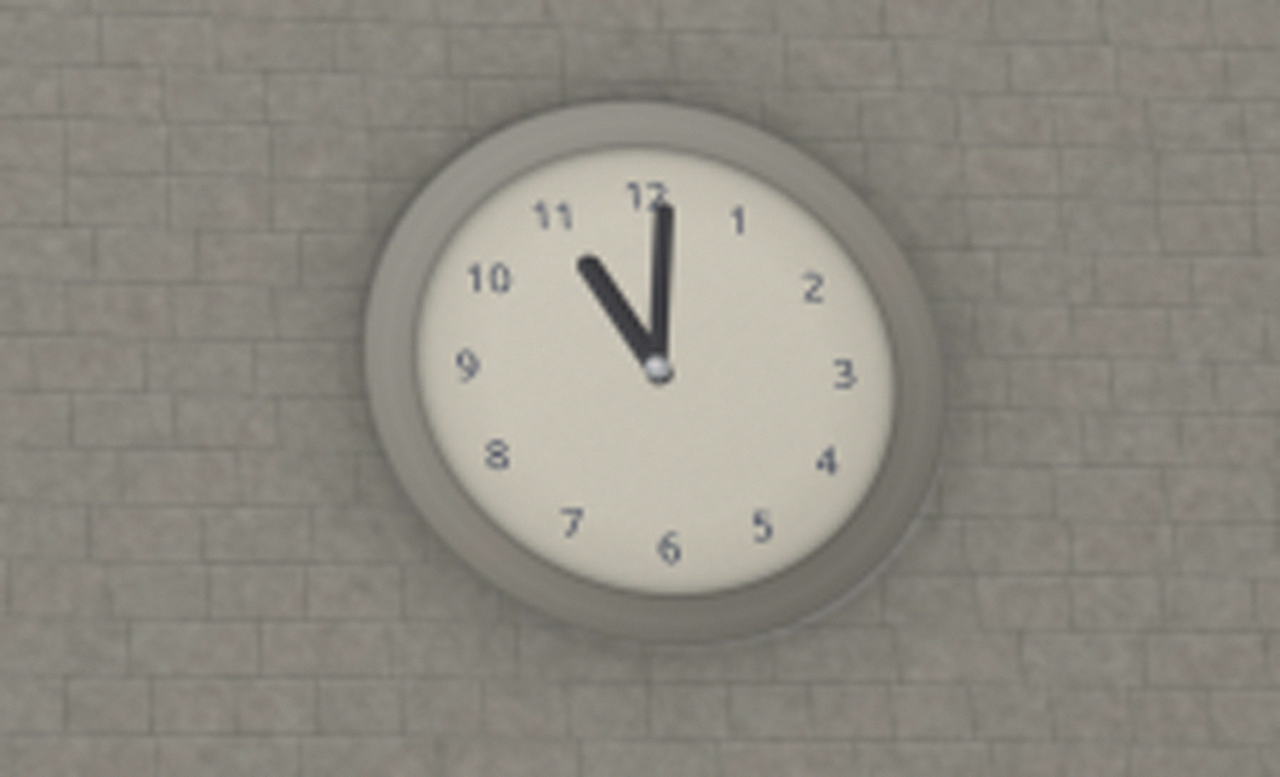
11:01
